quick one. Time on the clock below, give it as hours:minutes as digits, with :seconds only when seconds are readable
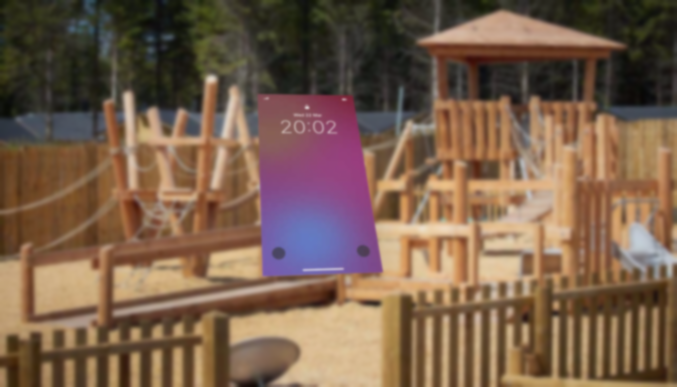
20:02
